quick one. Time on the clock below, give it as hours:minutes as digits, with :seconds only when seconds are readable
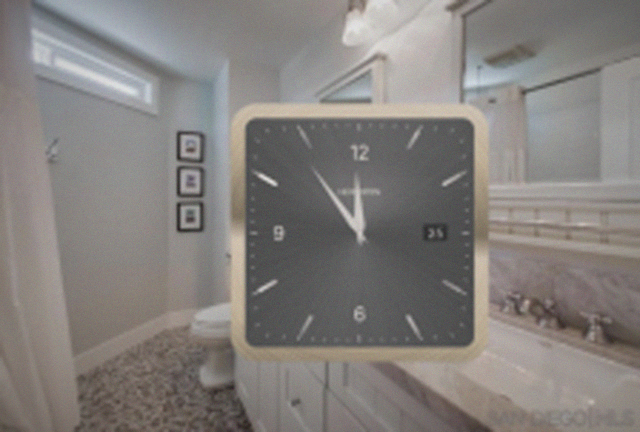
11:54
